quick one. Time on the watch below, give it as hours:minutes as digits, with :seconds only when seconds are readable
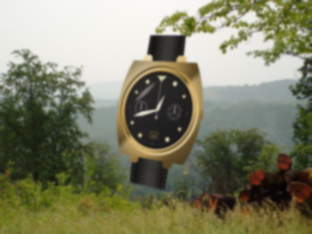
12:42
